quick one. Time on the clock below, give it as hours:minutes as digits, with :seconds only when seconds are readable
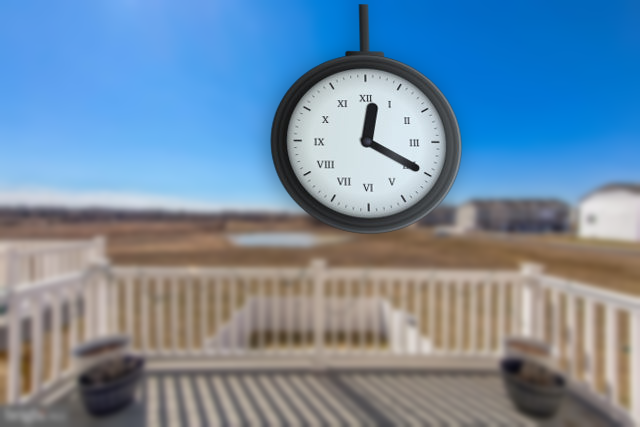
12:20
